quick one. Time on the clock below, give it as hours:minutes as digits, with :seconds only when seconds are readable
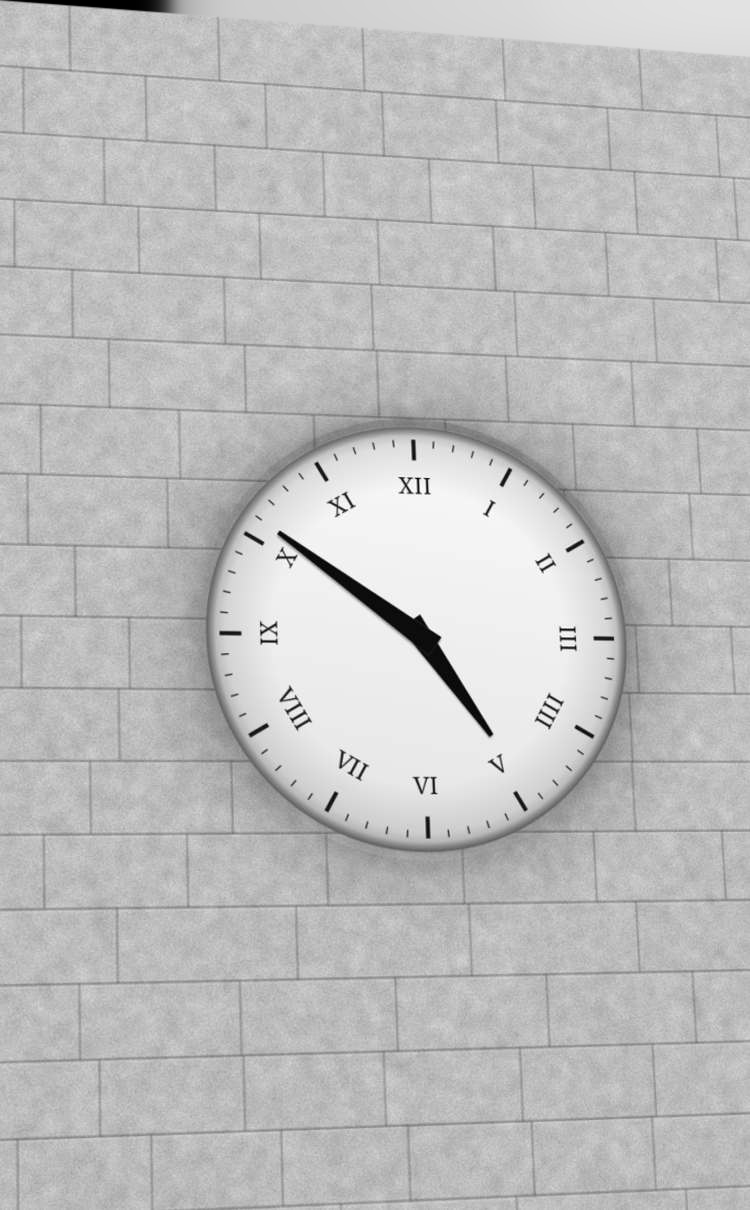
4:51
